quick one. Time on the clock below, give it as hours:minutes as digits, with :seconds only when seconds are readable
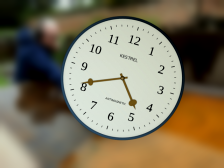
4:41
